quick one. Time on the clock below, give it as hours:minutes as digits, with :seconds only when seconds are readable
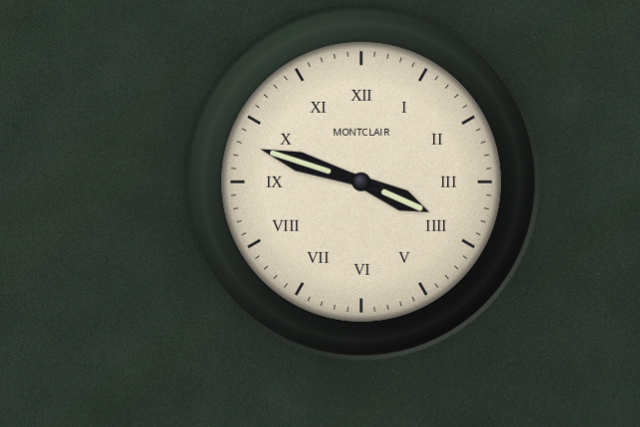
3:48
